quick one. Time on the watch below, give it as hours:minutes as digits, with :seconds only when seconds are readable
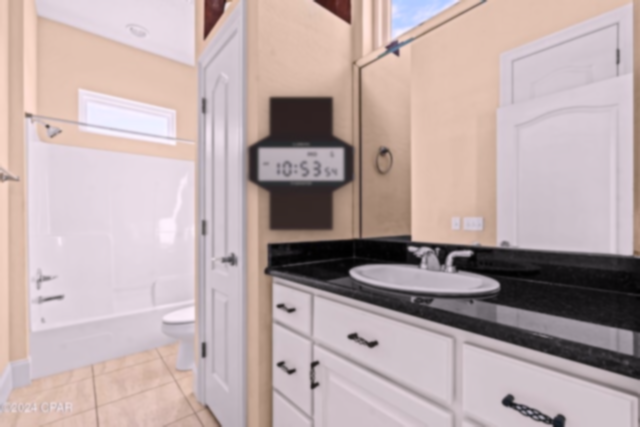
10:53
